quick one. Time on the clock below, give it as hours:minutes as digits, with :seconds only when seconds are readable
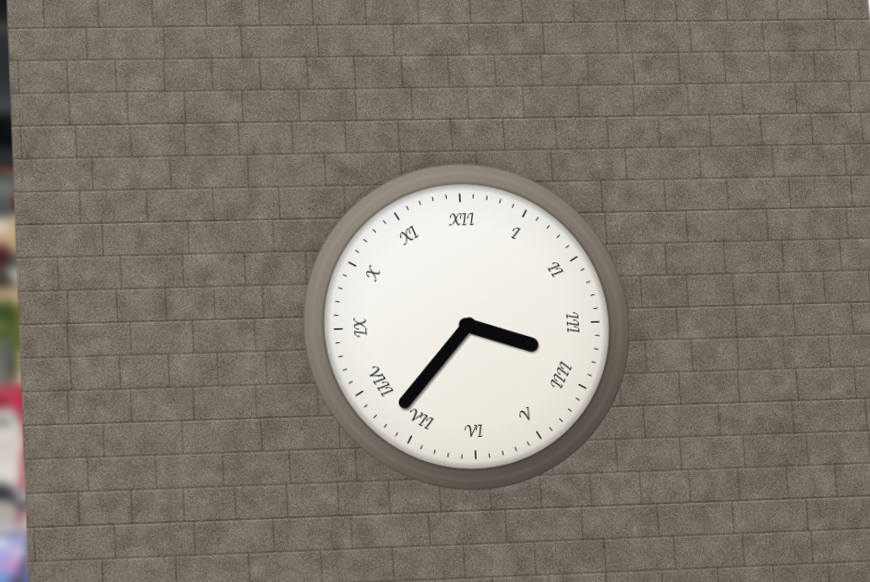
3:37
